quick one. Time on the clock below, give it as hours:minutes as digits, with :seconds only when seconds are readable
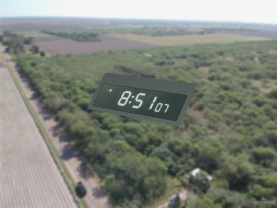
8:51:07
